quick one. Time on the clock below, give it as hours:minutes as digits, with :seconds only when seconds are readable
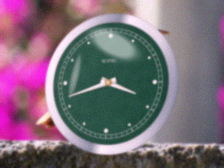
3:42
